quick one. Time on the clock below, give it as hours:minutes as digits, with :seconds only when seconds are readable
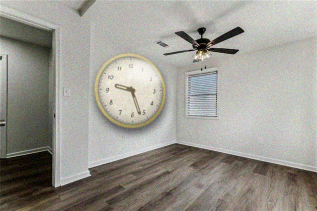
9:27
